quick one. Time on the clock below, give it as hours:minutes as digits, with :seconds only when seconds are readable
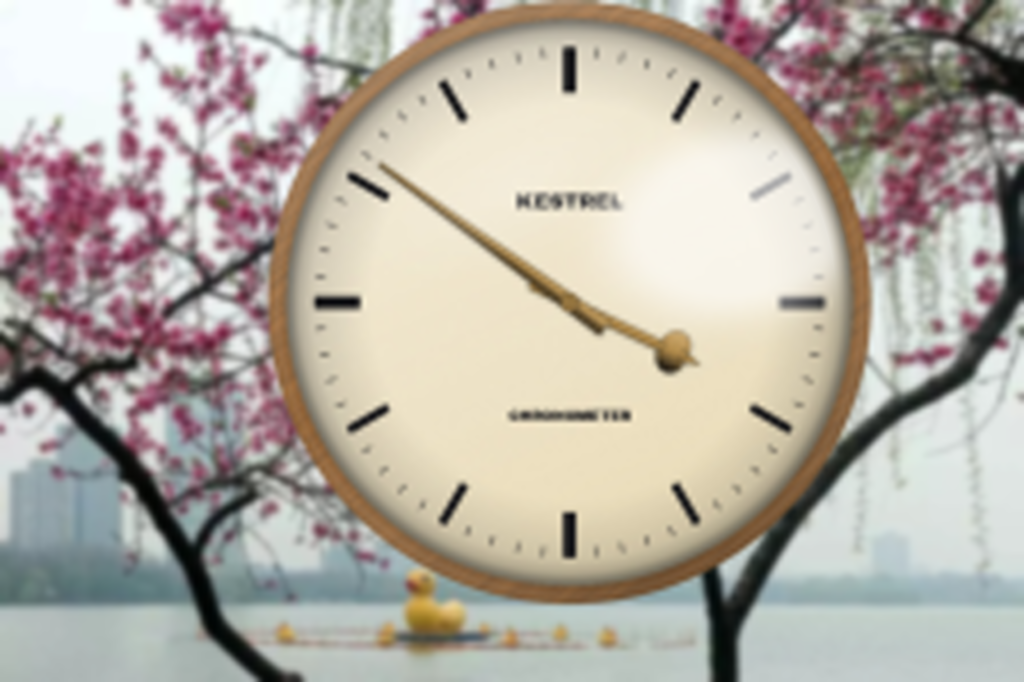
3:51
